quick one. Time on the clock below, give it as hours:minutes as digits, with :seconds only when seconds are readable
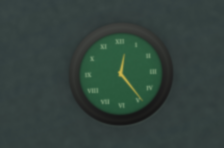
12:24
